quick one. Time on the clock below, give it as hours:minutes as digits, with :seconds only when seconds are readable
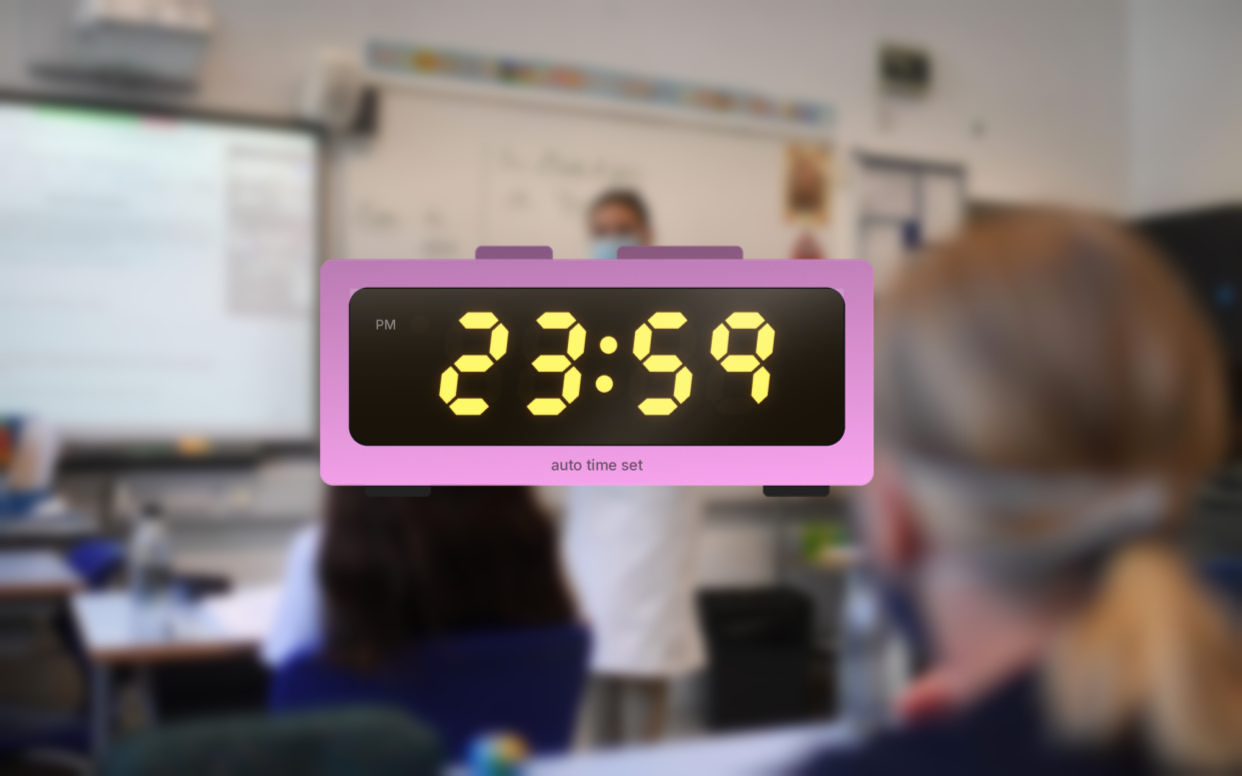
23:59
